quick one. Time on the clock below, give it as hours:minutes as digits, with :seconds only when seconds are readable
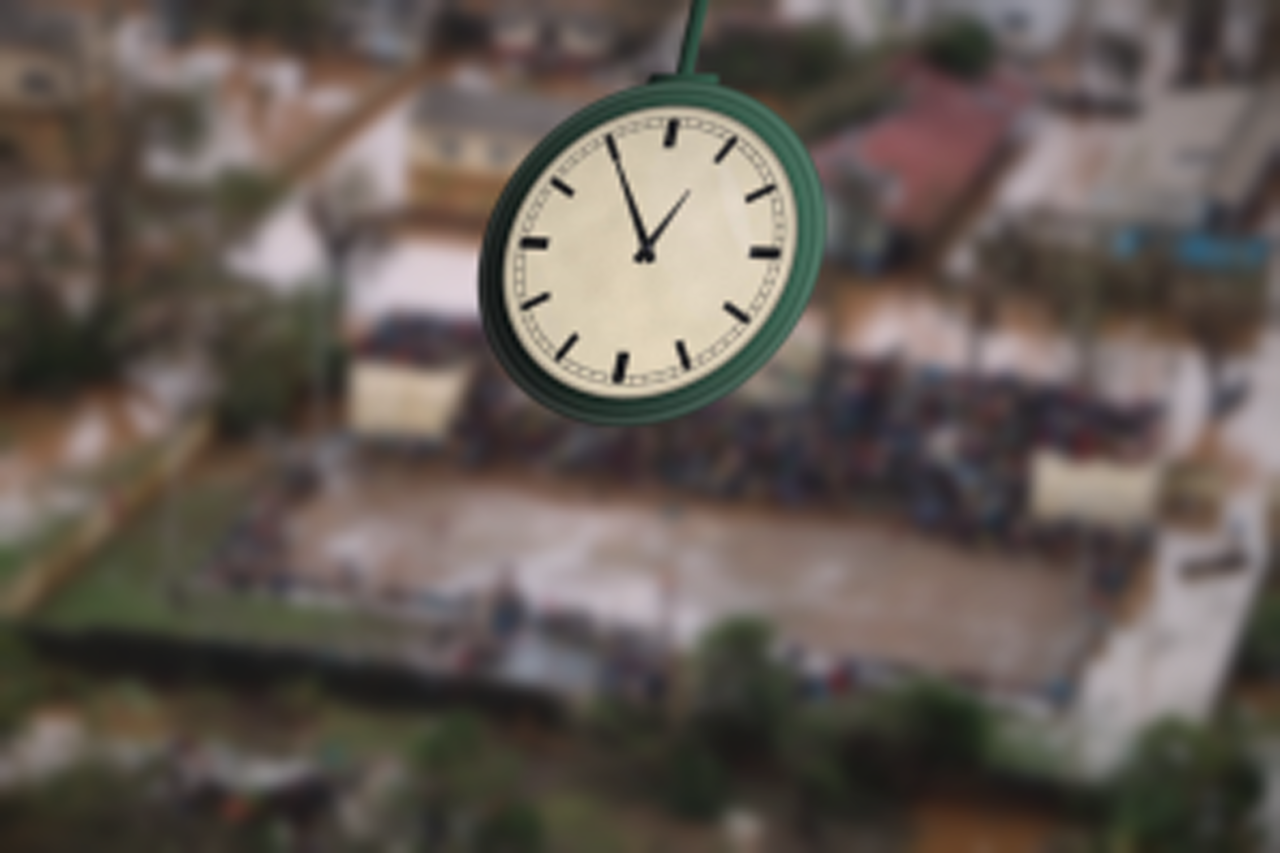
12:55
